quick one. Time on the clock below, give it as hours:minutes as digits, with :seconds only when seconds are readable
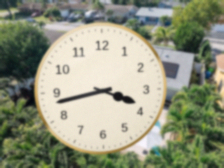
3:43
